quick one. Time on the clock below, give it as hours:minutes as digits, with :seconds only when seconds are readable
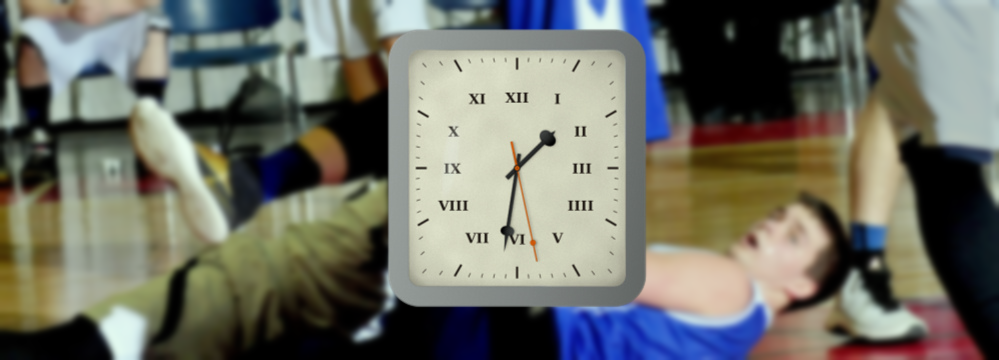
1:31:28
